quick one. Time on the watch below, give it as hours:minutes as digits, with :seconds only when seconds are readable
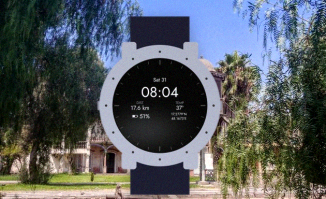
8:04
